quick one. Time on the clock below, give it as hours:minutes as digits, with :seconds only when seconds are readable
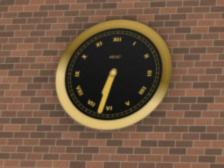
6:32
